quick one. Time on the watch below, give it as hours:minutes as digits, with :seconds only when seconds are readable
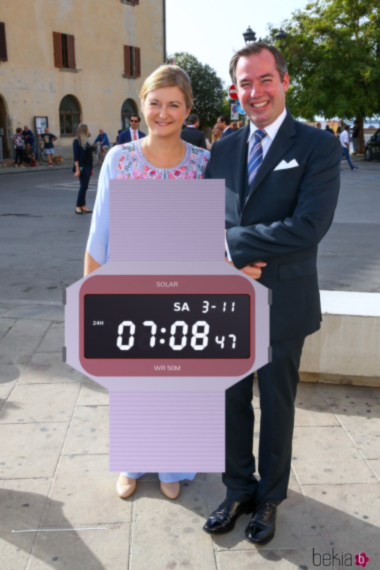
7:08:47
